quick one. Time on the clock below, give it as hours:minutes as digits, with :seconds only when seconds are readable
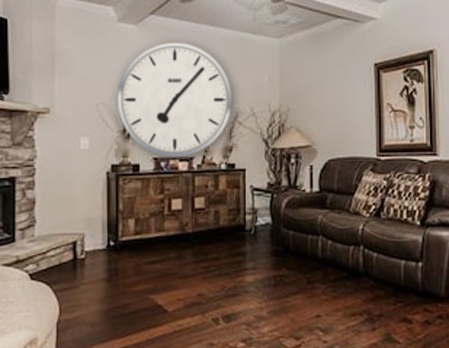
7:07
